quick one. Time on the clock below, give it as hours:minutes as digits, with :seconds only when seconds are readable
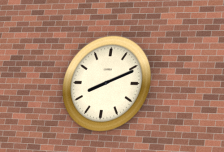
8:11
